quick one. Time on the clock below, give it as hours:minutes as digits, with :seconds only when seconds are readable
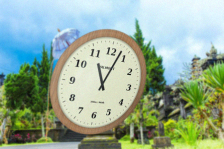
11:03
